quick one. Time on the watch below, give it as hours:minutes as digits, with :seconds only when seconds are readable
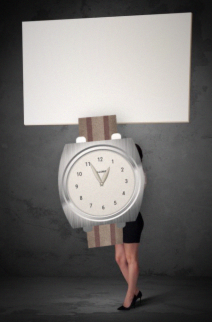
12:56
